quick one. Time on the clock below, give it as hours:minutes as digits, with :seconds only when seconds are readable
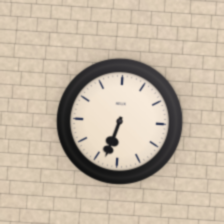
6:33
